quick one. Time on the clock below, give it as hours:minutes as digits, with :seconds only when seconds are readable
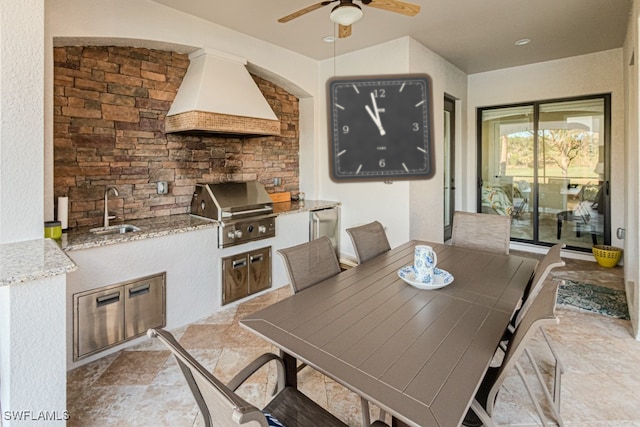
10:58
